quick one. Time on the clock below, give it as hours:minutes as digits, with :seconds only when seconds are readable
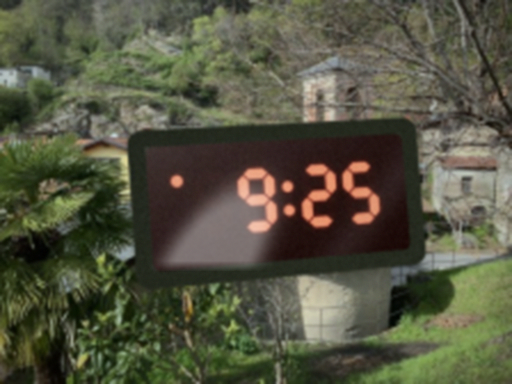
9:25
